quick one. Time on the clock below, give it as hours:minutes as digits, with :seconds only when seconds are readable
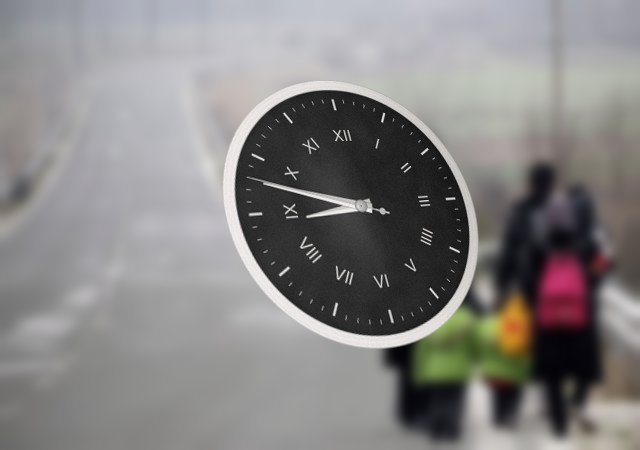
8:47:48
